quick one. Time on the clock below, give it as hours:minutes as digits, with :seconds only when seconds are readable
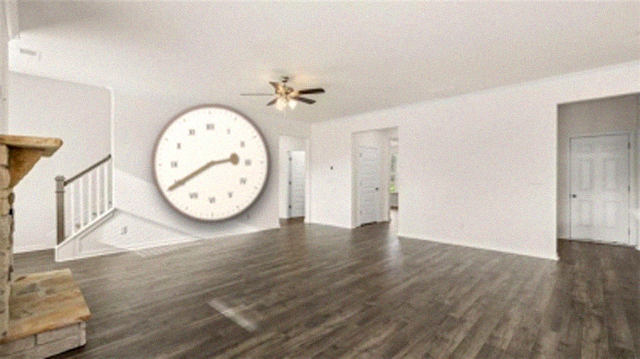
2:40
